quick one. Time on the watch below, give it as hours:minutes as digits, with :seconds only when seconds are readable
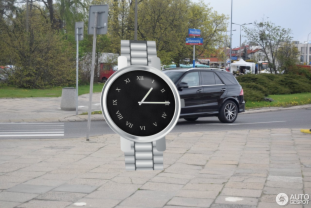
1:15
